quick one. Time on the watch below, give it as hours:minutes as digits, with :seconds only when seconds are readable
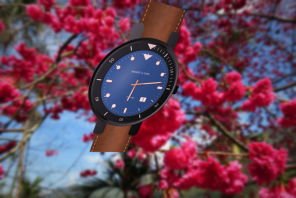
6:13
